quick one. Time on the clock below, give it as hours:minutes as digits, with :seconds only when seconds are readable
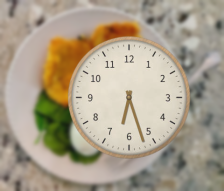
6:27
